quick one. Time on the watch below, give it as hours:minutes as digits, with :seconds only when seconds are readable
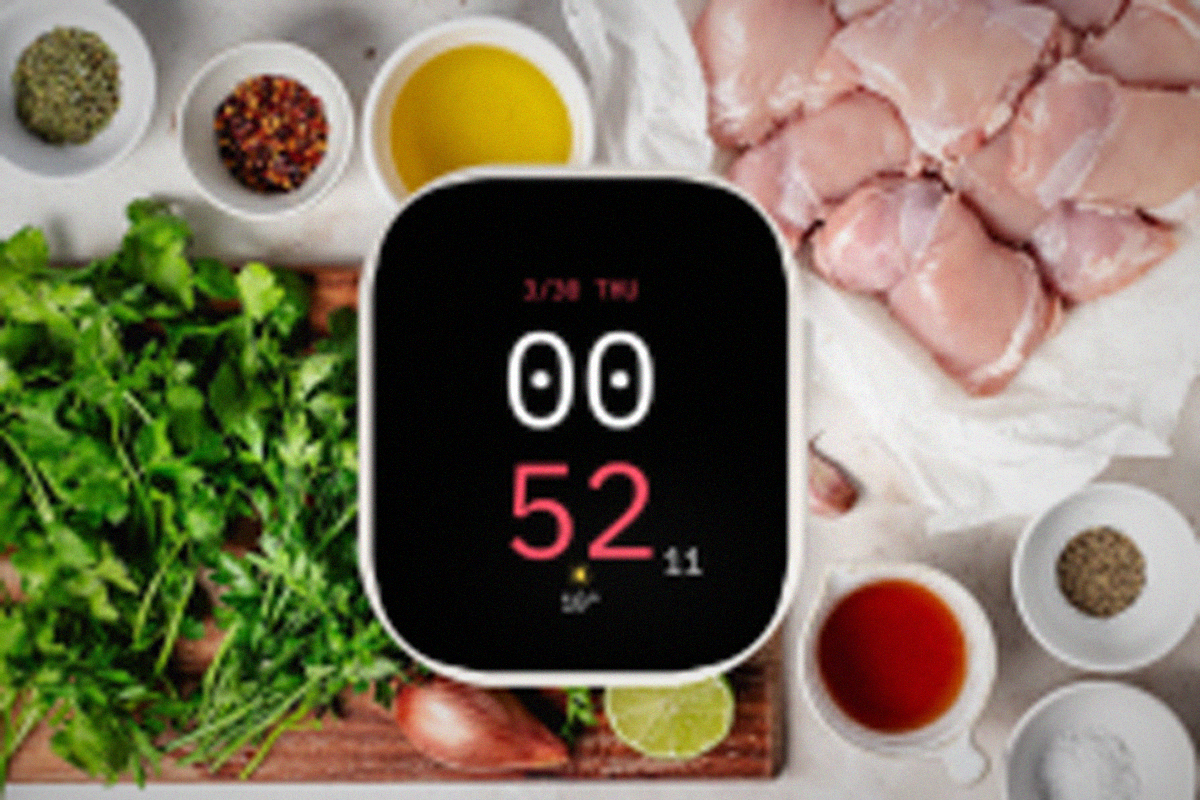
0:52
